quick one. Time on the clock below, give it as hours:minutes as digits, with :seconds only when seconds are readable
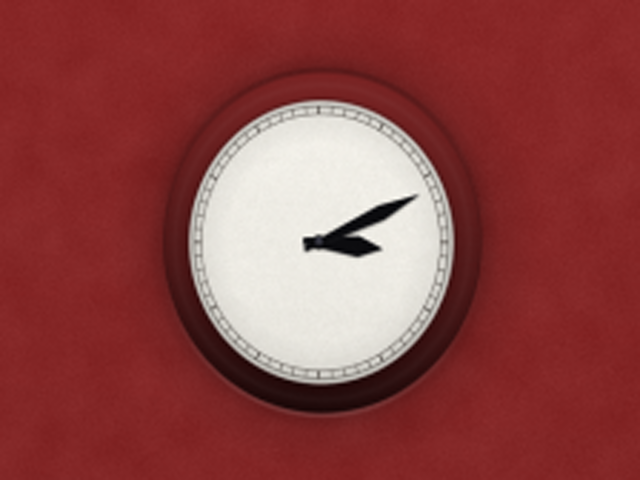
3:11
